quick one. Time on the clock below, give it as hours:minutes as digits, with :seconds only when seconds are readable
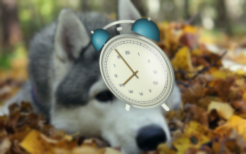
7:56
